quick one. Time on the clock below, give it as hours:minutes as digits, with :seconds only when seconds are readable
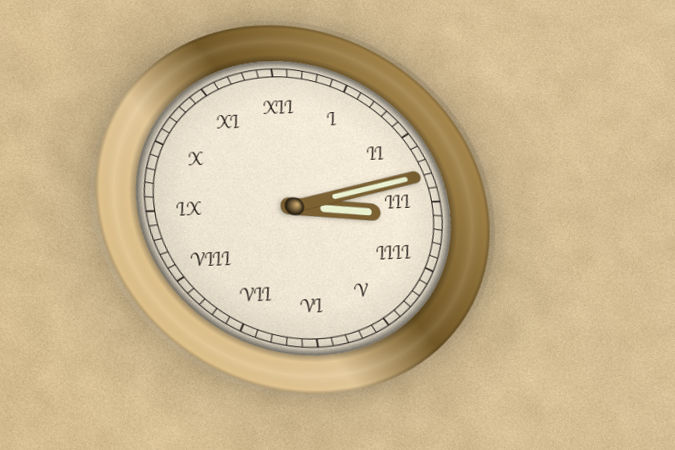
3:13
